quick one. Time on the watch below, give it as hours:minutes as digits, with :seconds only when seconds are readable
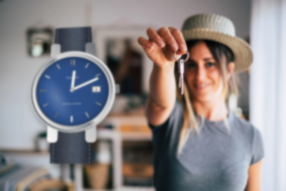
12:11
